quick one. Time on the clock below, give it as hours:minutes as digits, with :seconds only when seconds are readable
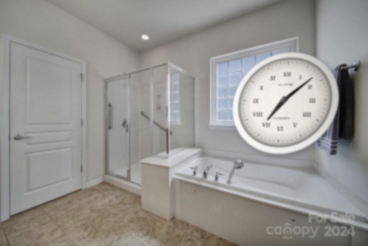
7:08
